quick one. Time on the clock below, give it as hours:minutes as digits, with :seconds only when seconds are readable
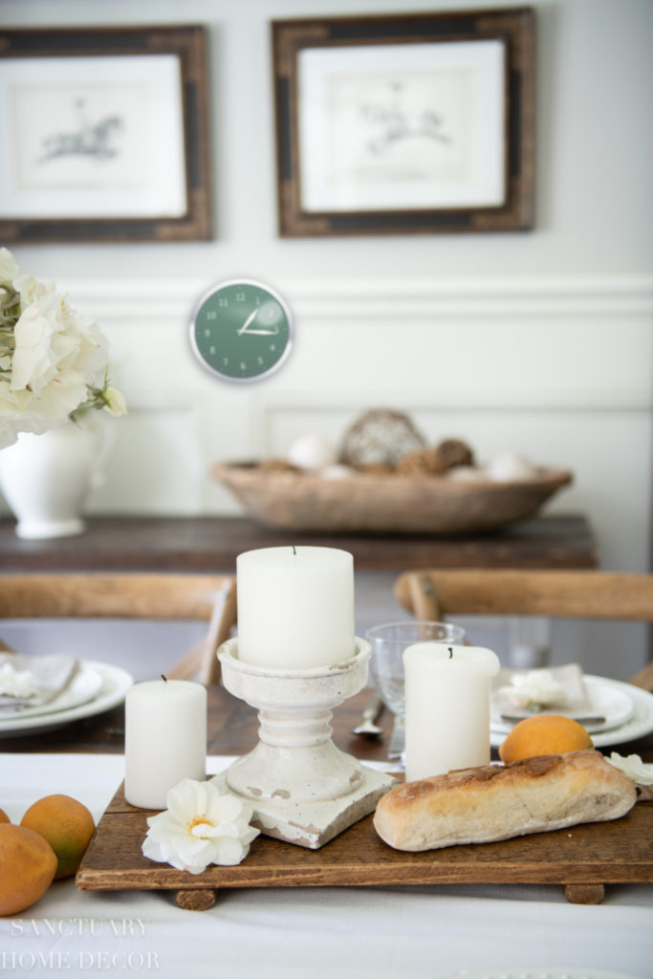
1:16
